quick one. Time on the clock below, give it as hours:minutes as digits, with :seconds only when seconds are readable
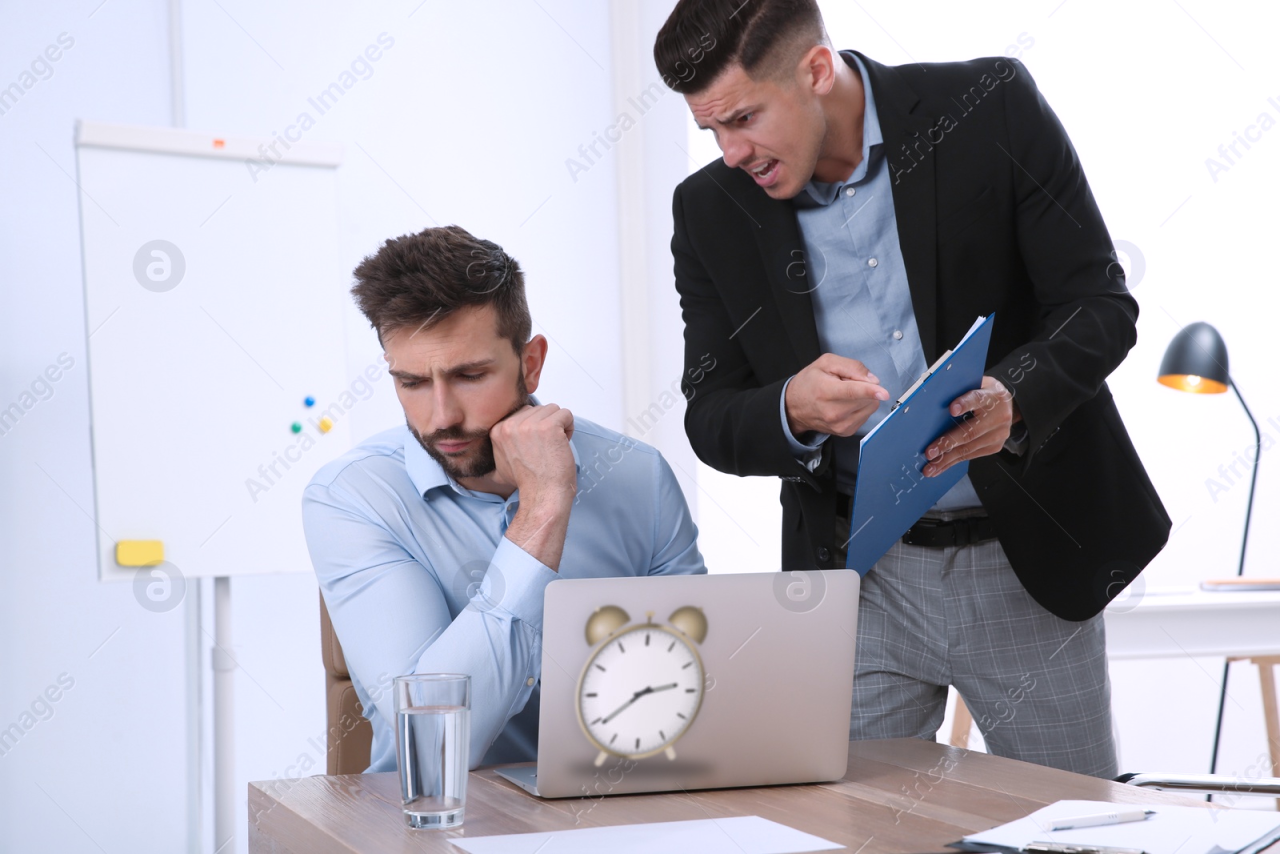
2:39
